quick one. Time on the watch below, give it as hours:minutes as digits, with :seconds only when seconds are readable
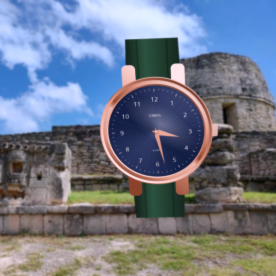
3:28
